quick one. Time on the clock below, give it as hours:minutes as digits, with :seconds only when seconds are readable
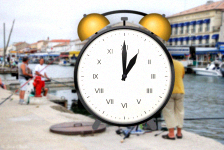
1:00
